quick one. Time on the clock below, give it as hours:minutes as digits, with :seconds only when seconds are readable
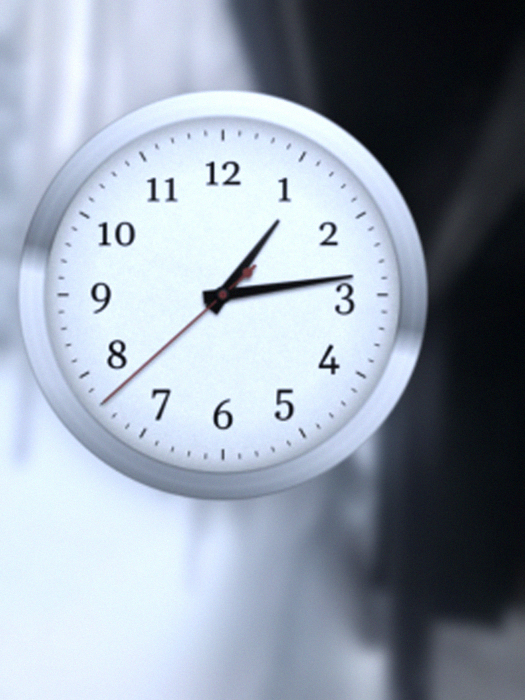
1:13:38
